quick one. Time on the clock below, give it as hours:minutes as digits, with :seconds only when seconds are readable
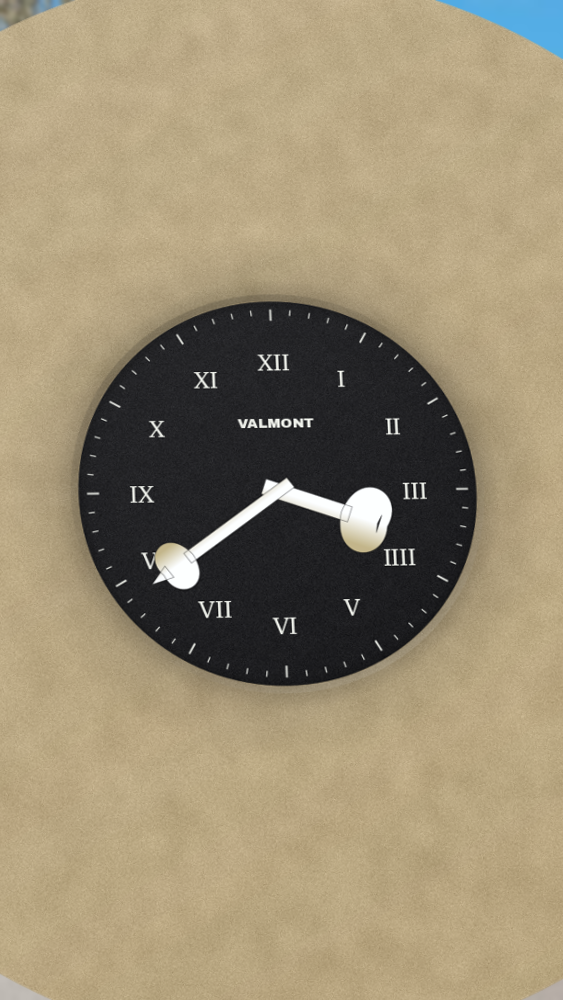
3:39
